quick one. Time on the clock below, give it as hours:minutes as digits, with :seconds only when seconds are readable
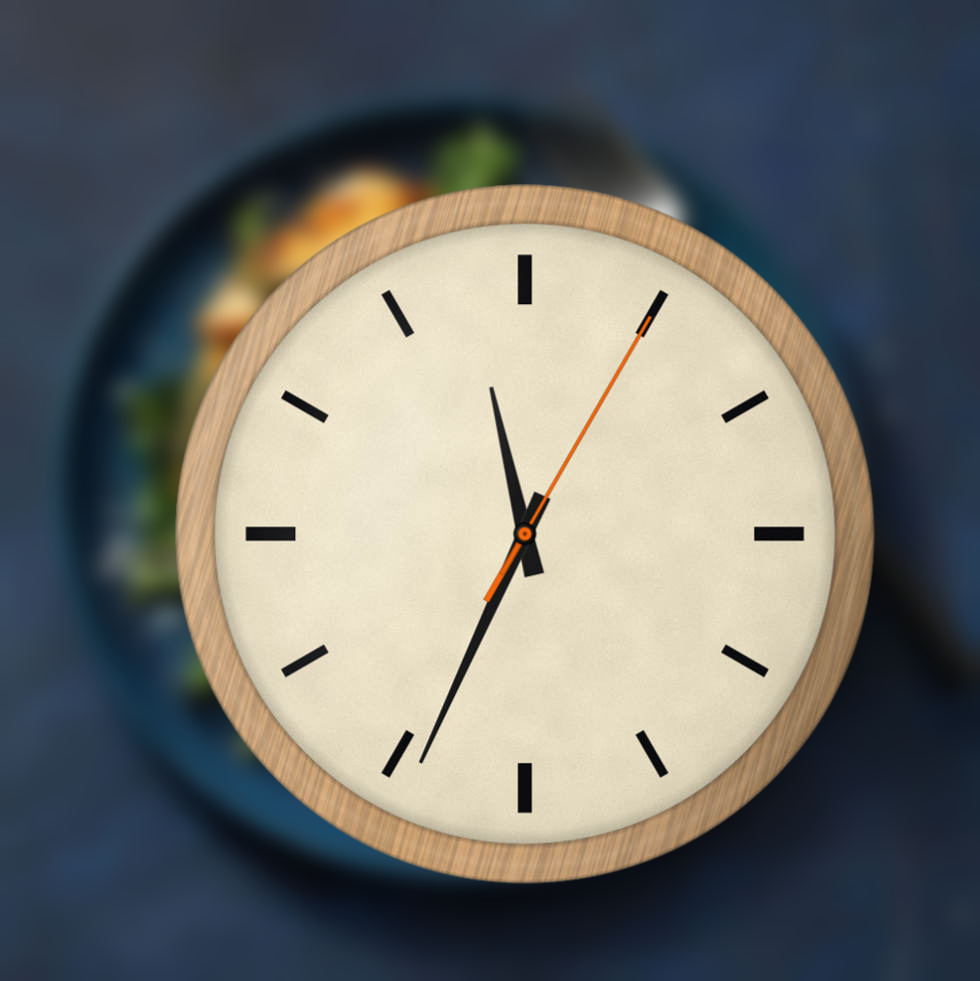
11:34:05
